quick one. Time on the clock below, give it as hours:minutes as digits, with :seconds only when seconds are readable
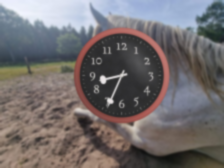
8:34
